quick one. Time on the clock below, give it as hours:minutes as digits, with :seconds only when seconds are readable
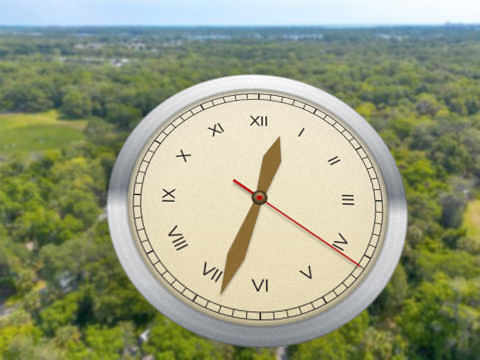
12:33:21
